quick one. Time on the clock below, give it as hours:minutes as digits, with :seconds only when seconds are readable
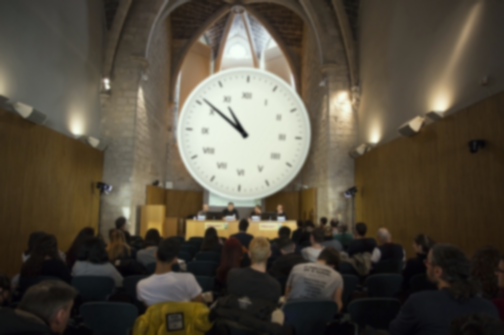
10:51
